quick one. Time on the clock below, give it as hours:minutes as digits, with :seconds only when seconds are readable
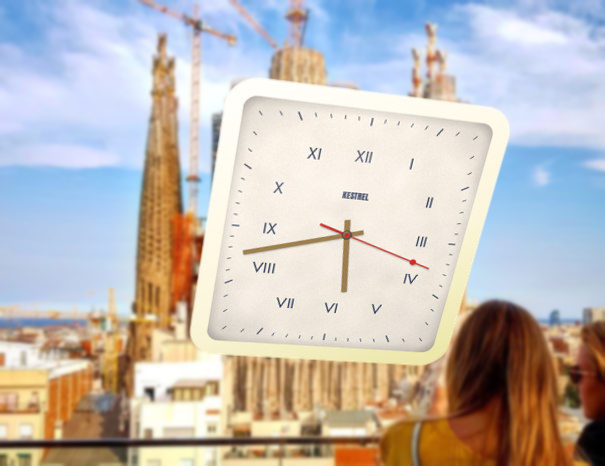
5:42:18
